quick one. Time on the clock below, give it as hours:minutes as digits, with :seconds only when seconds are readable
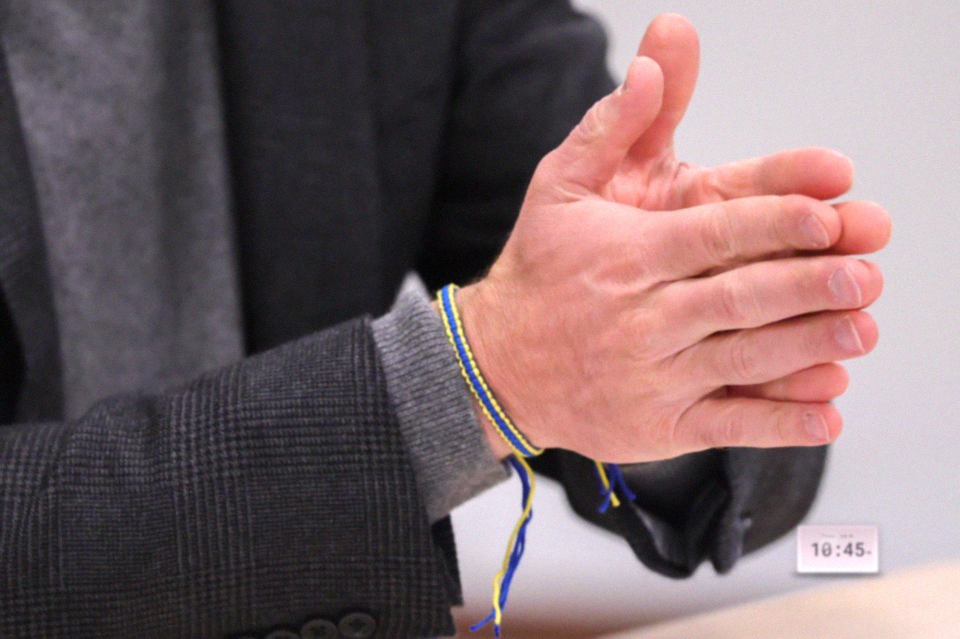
10:45
